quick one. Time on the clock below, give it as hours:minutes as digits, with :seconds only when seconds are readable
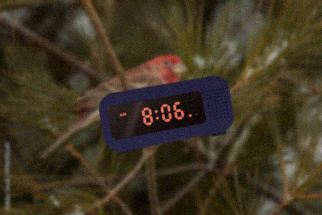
8:06
